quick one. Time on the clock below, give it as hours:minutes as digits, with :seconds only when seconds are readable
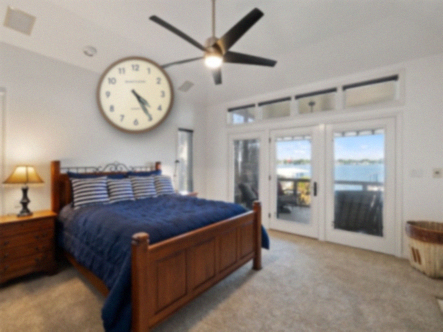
4:25
